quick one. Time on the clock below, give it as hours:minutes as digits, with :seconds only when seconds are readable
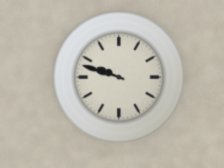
9:48
